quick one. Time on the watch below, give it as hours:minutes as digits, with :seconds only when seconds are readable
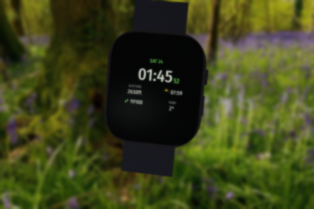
1:45
